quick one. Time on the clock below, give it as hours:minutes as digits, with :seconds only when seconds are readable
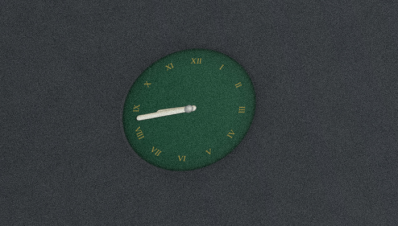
8:43
